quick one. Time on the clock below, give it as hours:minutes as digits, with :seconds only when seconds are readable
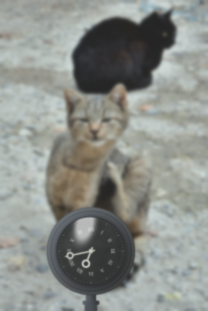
6:43
